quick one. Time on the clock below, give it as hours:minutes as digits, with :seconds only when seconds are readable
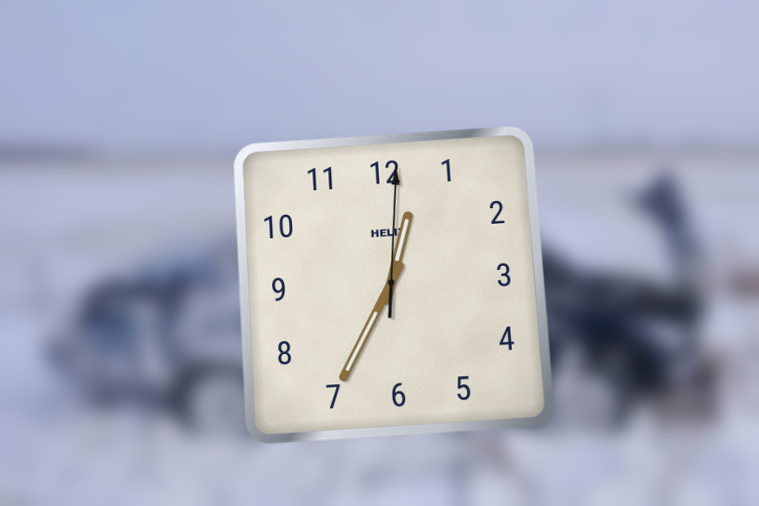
12:35:01
